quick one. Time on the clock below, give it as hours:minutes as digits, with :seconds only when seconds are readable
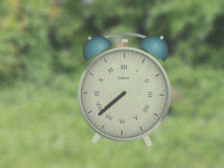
7:38
